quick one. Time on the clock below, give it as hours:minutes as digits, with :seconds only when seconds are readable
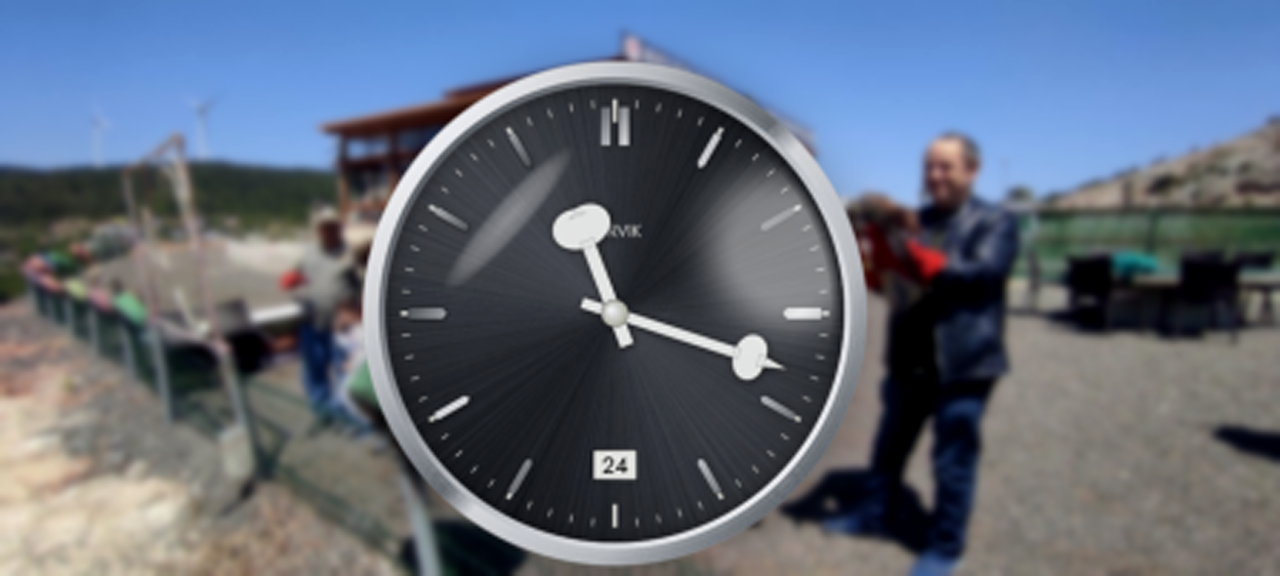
11:18
